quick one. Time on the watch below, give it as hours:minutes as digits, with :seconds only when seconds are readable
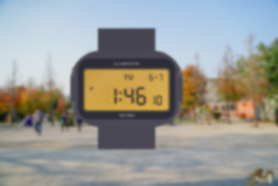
1:46
